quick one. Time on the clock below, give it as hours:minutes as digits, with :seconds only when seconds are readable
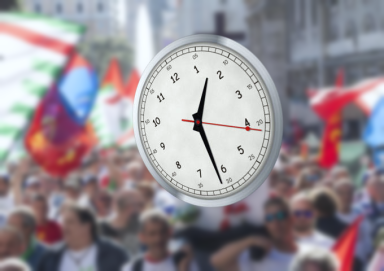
1:31:21
